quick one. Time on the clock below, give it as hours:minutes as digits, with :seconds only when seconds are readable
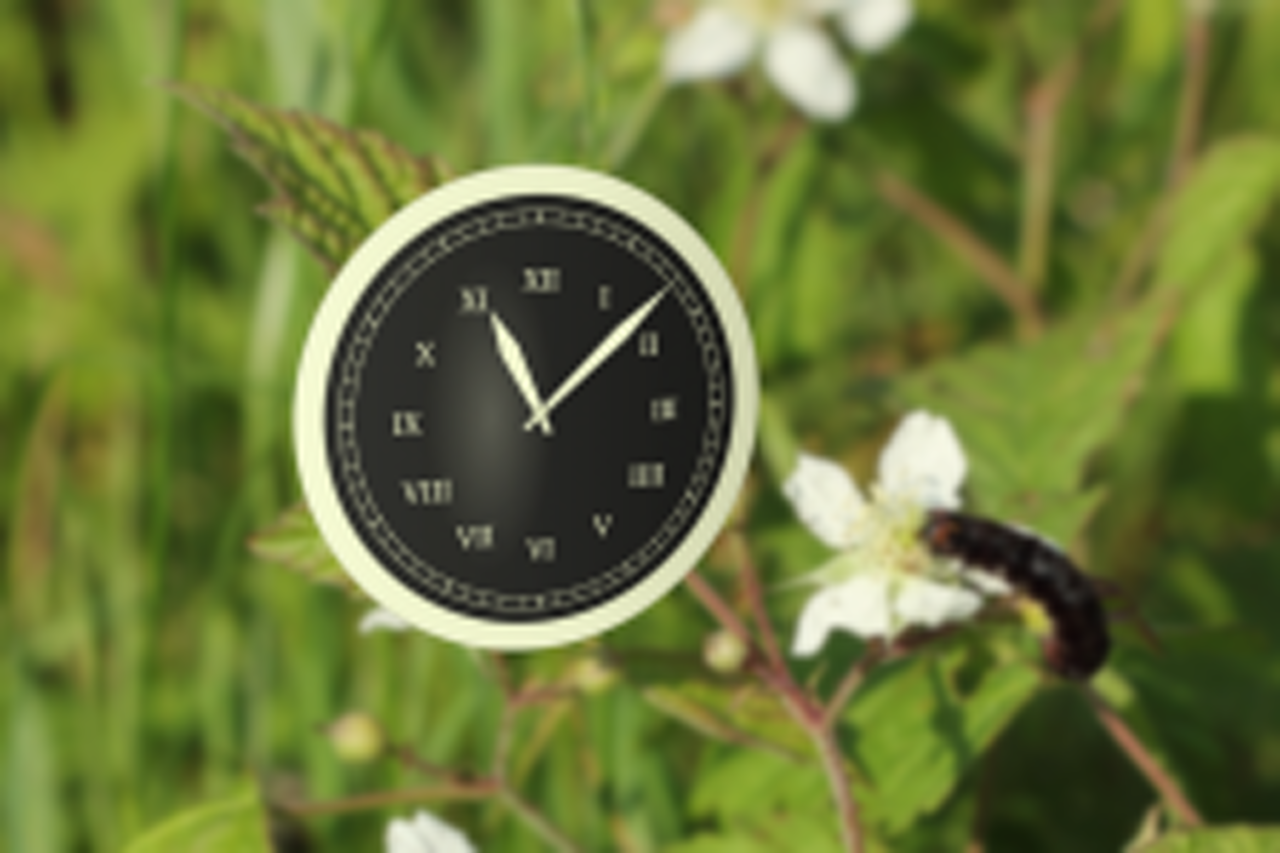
11:08
